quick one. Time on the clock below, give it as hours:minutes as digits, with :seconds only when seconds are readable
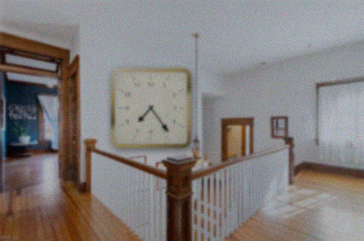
7:24
